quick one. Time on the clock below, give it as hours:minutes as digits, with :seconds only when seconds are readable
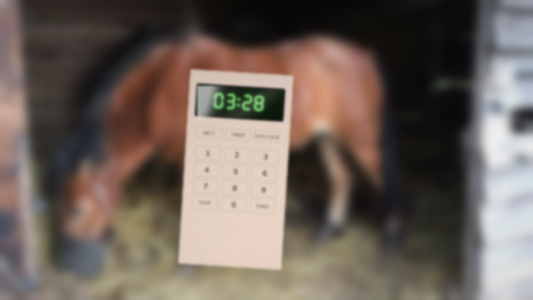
3:28
